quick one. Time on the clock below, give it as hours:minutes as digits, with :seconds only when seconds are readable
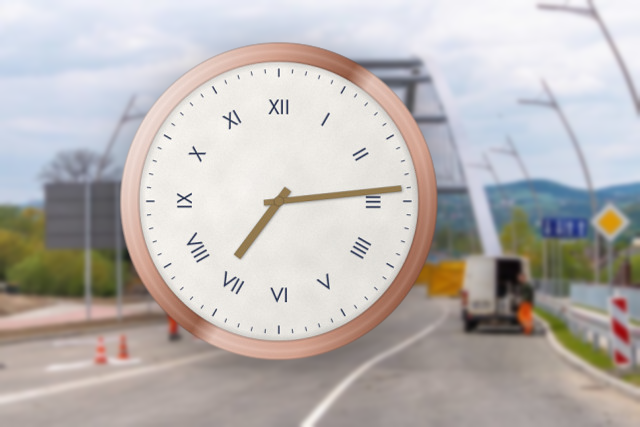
7:14
